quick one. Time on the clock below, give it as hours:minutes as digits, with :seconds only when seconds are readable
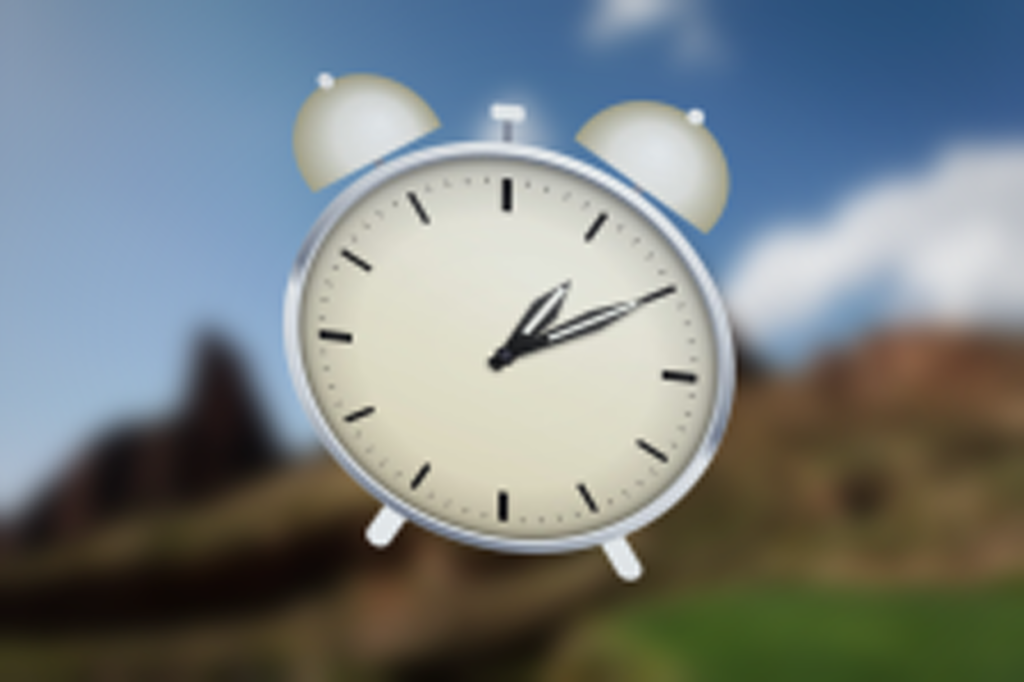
1:10
